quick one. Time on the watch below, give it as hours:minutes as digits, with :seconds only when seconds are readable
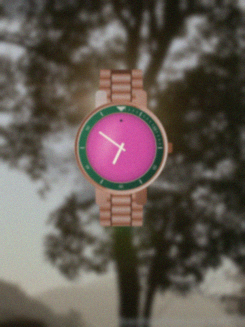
6:51
